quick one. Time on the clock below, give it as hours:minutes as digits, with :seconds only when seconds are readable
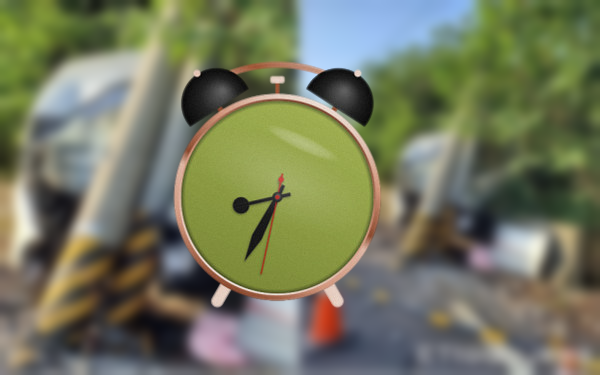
8:34:32
